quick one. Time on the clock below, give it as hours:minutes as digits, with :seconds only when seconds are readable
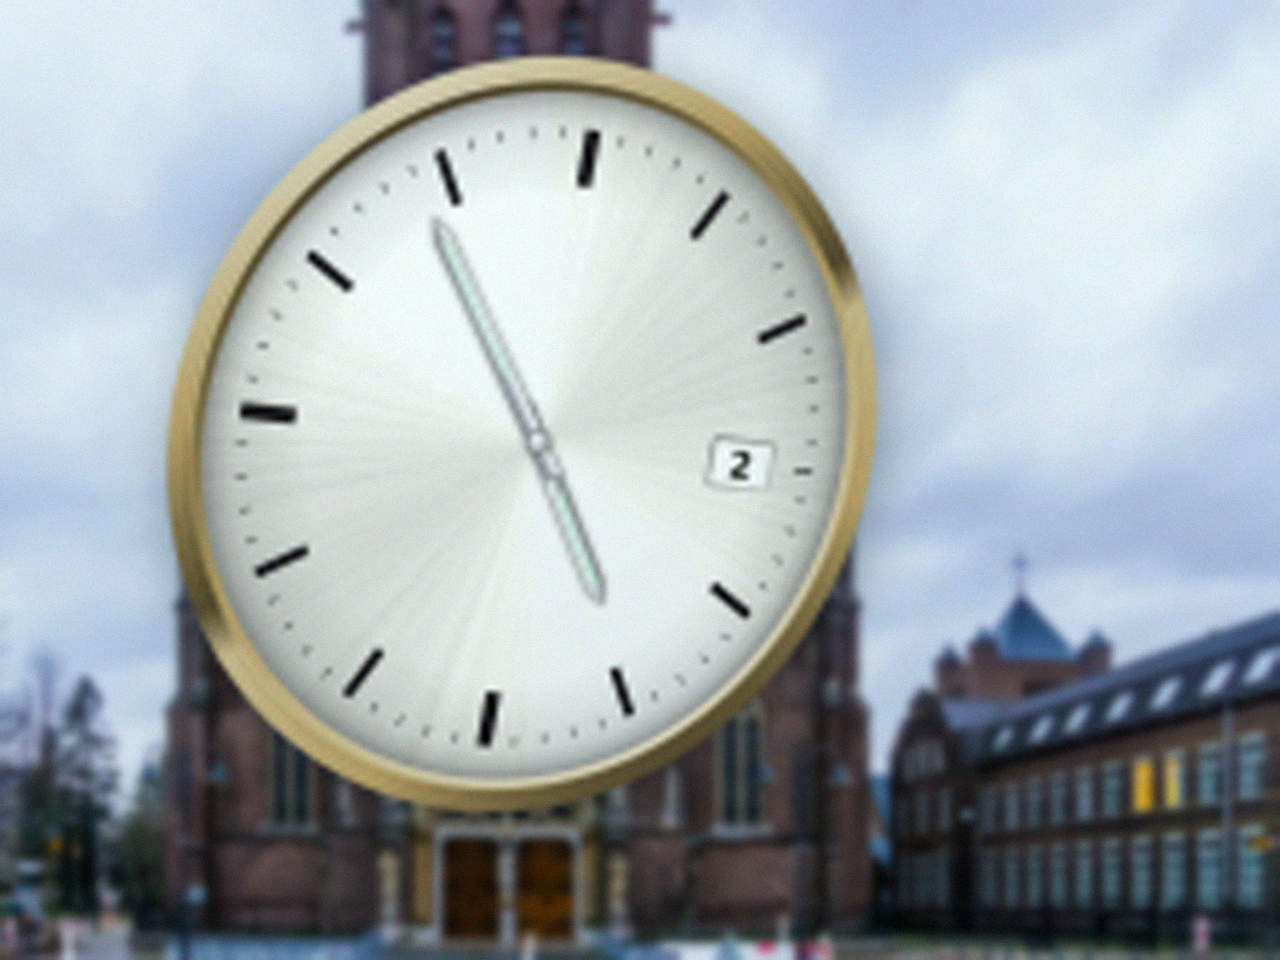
4:54
